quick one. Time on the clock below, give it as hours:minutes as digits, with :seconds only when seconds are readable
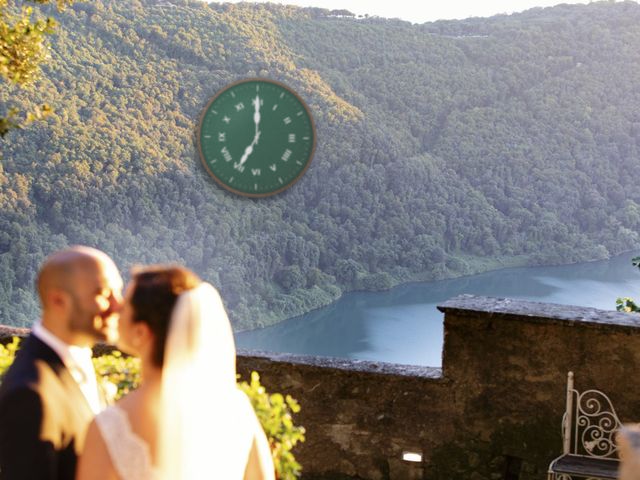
7:00
